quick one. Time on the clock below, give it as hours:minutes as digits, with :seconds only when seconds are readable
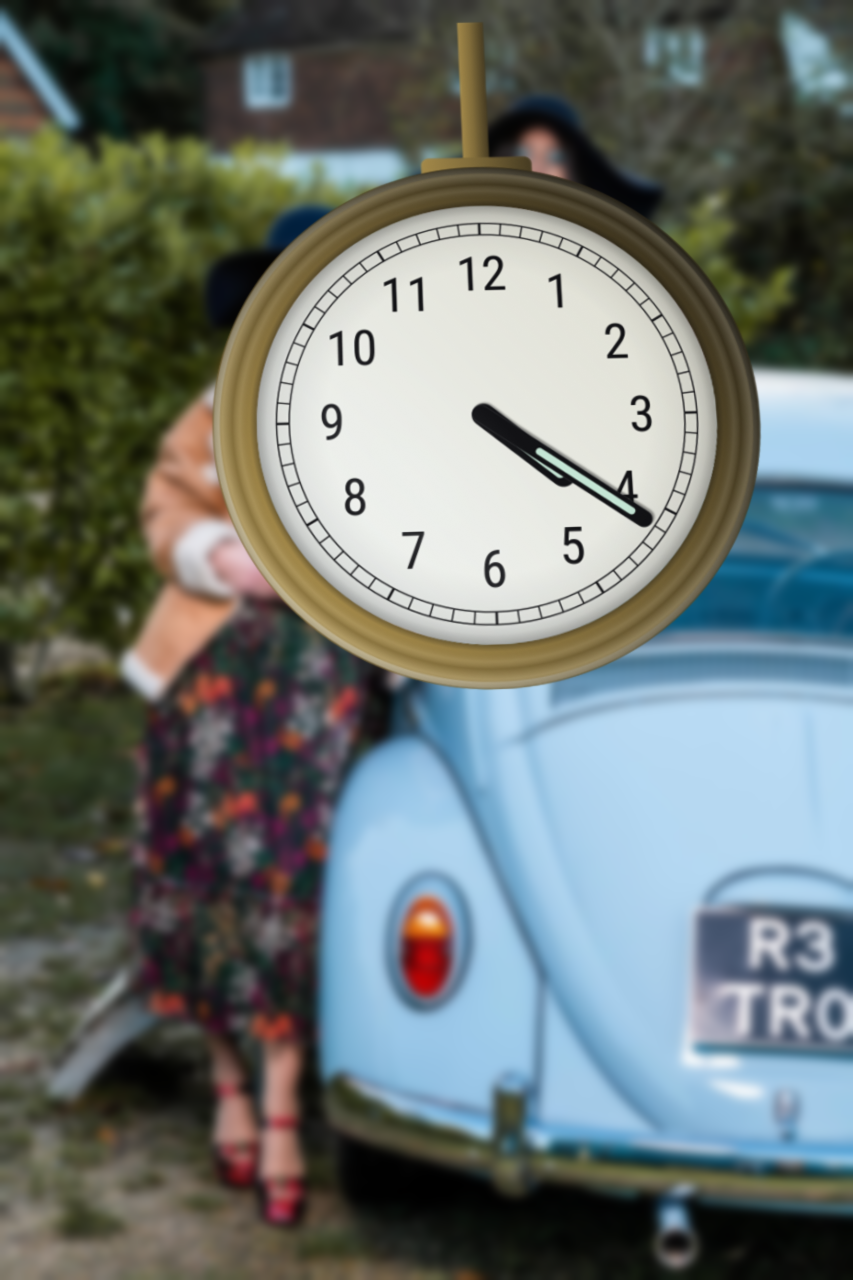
4:21
